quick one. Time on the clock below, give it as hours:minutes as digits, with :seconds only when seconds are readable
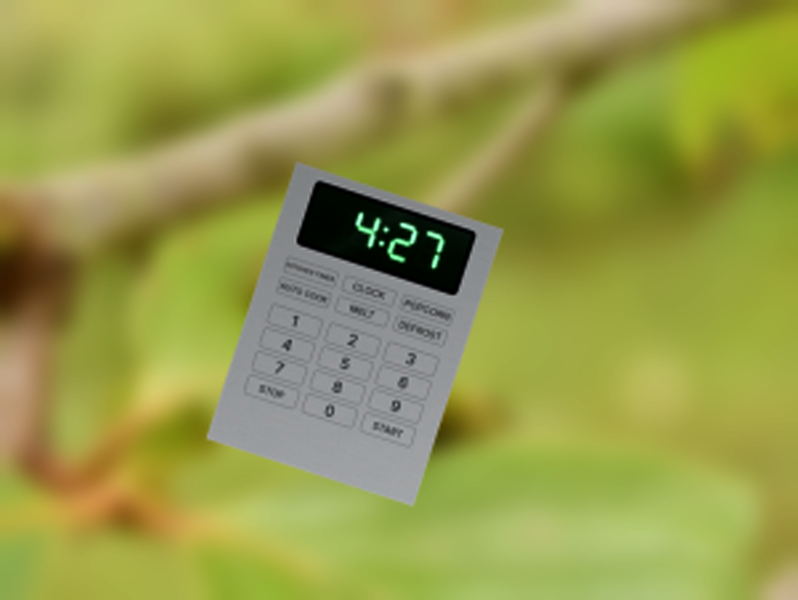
4:27
